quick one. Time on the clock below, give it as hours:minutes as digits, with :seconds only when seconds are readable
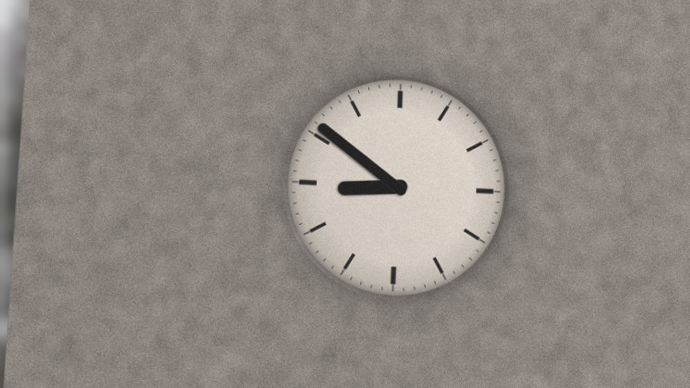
8:51
